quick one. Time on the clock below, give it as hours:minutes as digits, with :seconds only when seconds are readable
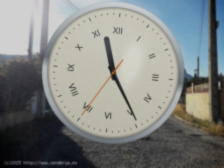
11:24:35
